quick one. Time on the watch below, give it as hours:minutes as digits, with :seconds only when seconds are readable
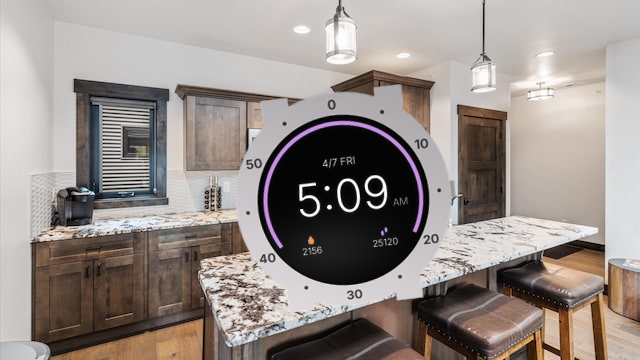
5:09
